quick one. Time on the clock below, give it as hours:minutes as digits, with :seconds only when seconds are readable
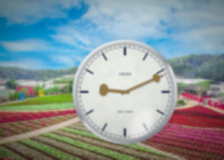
9:11
